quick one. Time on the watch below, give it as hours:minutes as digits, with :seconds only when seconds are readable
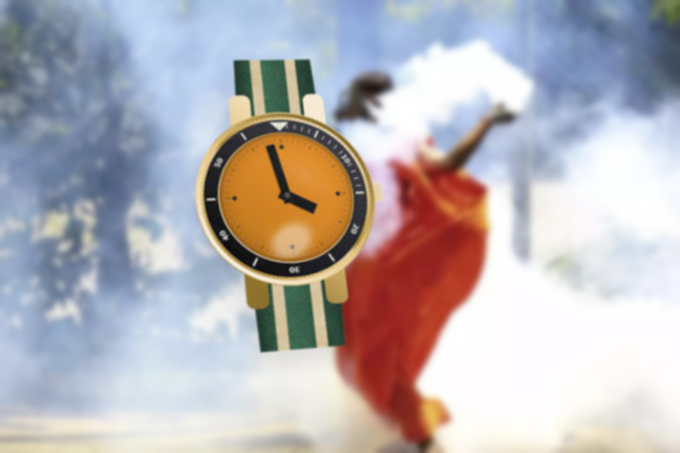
3:58
